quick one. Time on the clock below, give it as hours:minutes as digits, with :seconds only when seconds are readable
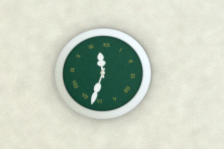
11:32
